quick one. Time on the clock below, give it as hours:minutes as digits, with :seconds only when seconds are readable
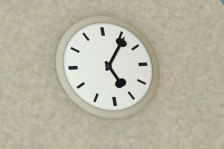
5:06
